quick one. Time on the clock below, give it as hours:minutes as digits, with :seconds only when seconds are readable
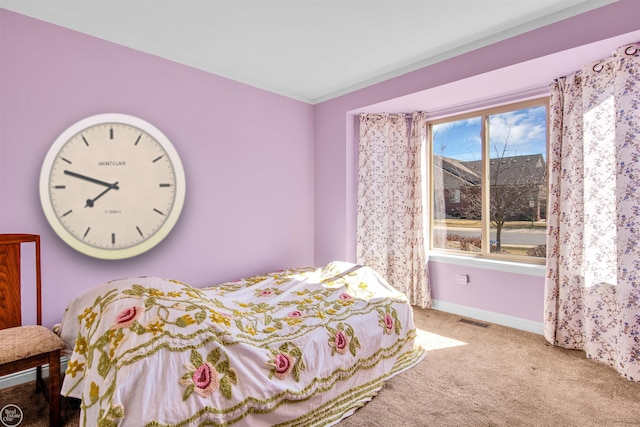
7:48
